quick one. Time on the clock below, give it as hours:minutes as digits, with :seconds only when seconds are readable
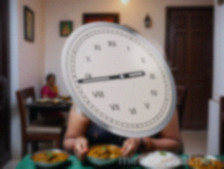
2:44
